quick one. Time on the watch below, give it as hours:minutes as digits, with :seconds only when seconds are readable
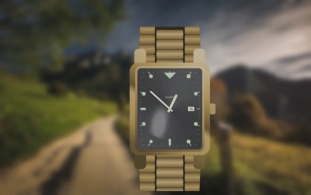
12:52
